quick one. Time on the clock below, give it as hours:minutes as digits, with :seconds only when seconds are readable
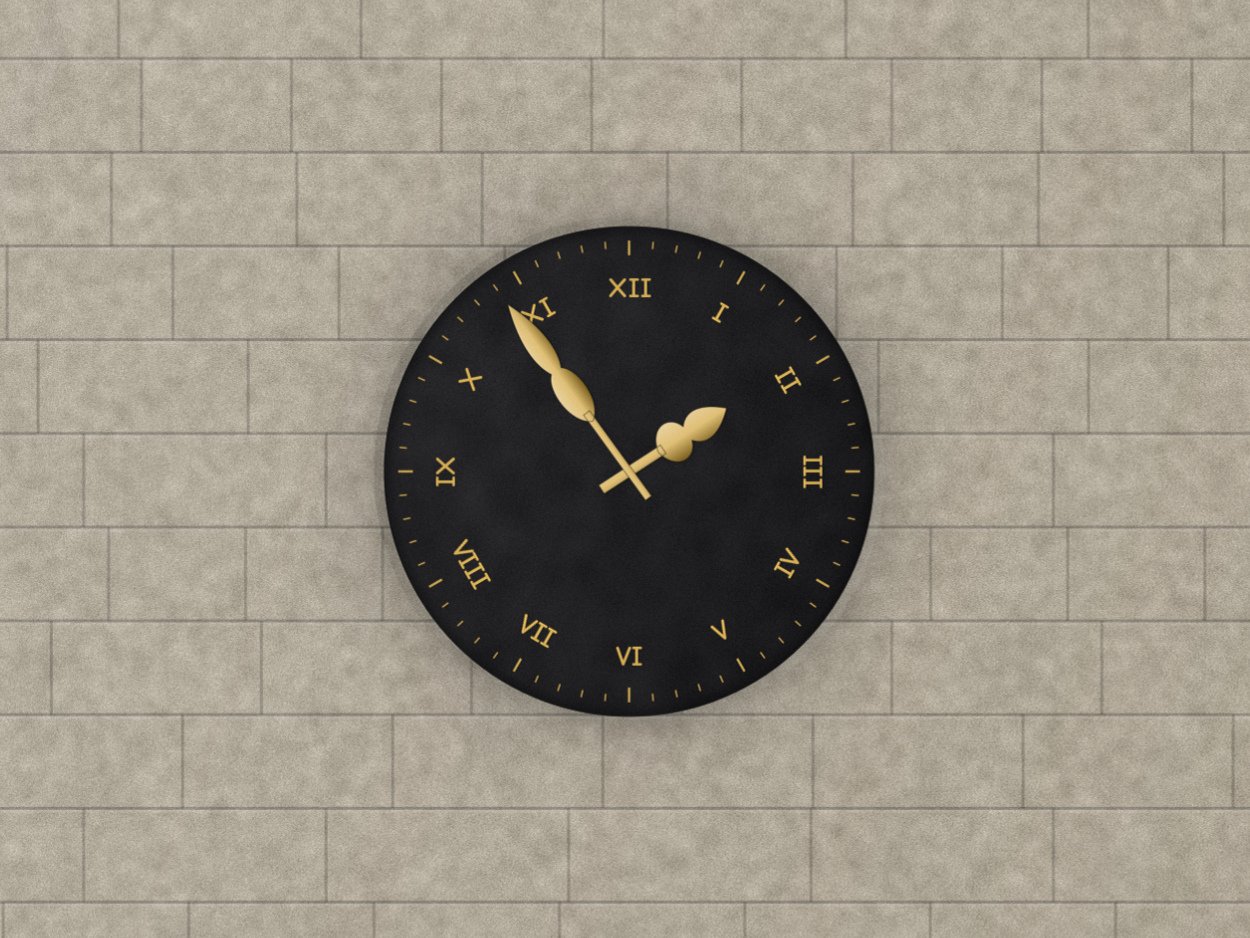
1:54
